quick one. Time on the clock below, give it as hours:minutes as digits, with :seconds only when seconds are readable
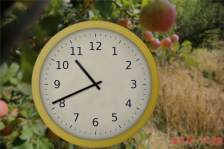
10:41
